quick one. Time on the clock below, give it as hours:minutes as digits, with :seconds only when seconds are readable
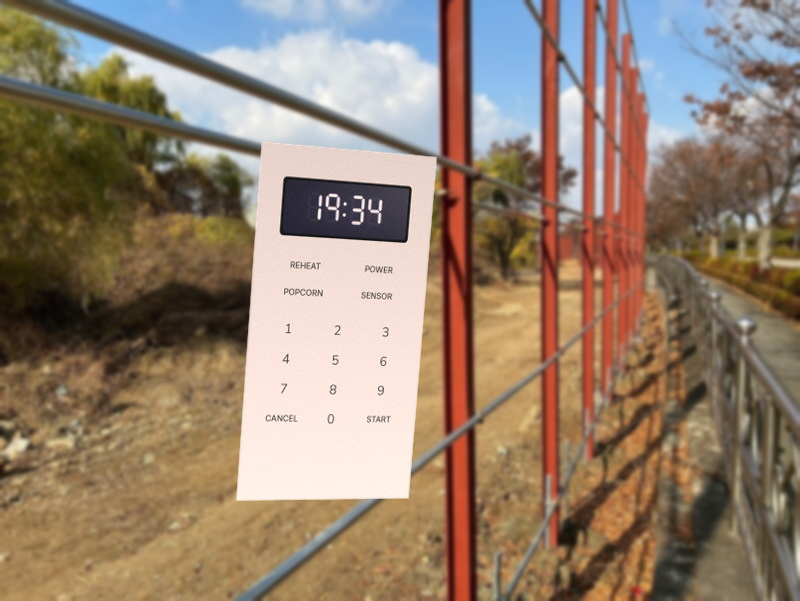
19:34
